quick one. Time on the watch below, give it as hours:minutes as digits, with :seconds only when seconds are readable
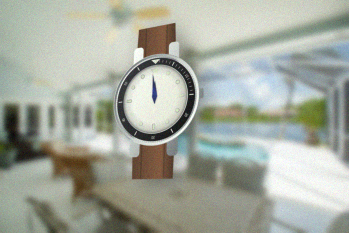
11:59
